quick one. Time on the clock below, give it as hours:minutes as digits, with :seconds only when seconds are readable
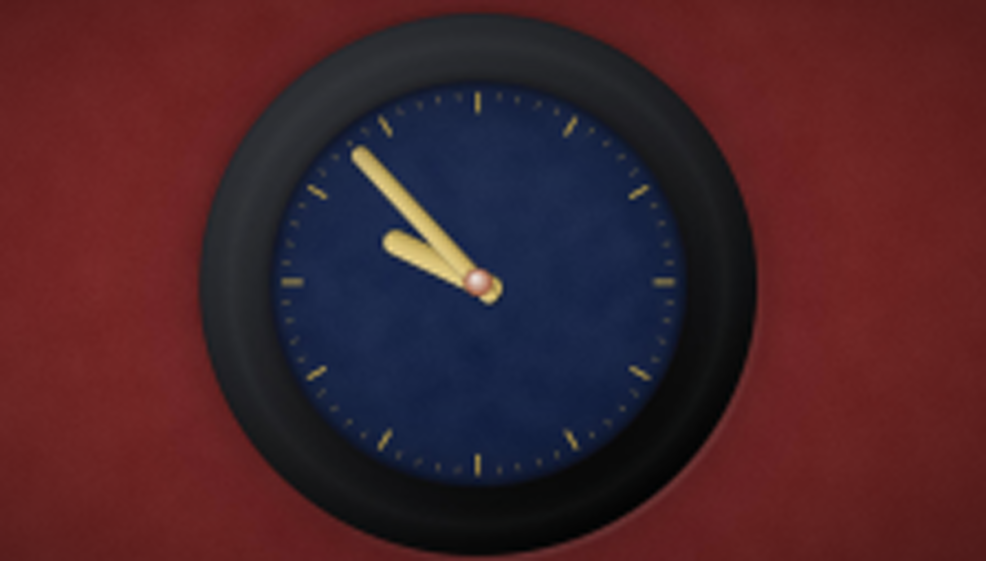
9:53
